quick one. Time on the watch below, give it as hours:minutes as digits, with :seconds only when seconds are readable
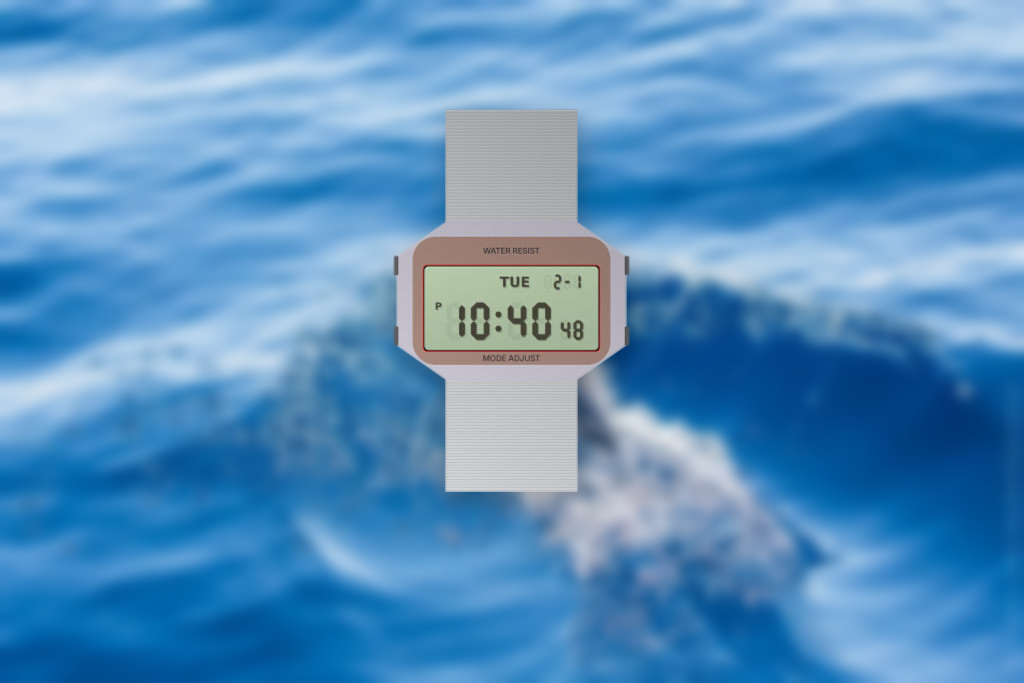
10:40:48
